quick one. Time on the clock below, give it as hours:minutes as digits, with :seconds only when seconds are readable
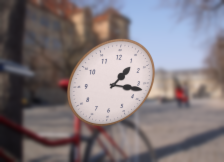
1:17
